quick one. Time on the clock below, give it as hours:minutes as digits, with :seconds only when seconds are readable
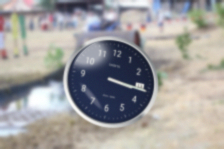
3:16
